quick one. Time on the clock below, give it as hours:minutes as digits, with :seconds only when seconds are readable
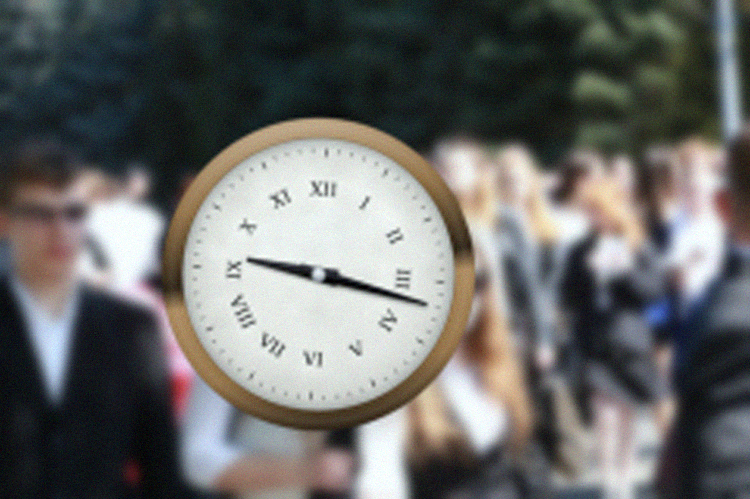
9:17
